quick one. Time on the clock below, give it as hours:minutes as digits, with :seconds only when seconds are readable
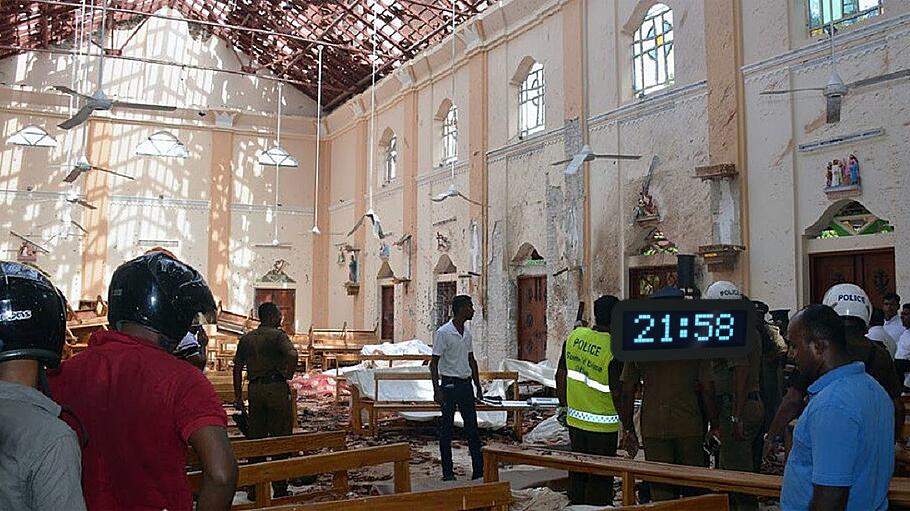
21:58
